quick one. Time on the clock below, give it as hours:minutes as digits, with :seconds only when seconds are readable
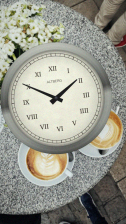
1:50
